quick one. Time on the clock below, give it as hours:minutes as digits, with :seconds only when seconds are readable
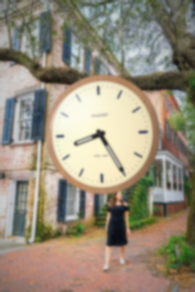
8:25
